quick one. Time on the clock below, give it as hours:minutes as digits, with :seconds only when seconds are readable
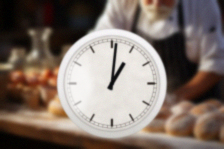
1:01
